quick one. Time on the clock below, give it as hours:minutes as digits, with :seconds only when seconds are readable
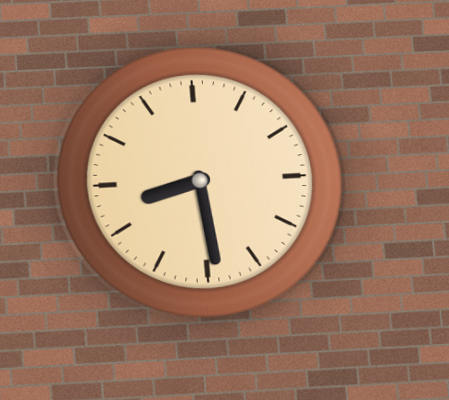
8:29
